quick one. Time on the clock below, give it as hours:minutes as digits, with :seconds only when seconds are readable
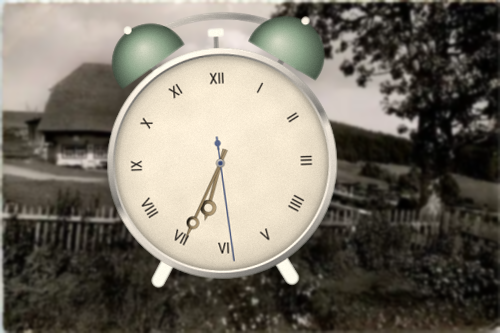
6:34:29
